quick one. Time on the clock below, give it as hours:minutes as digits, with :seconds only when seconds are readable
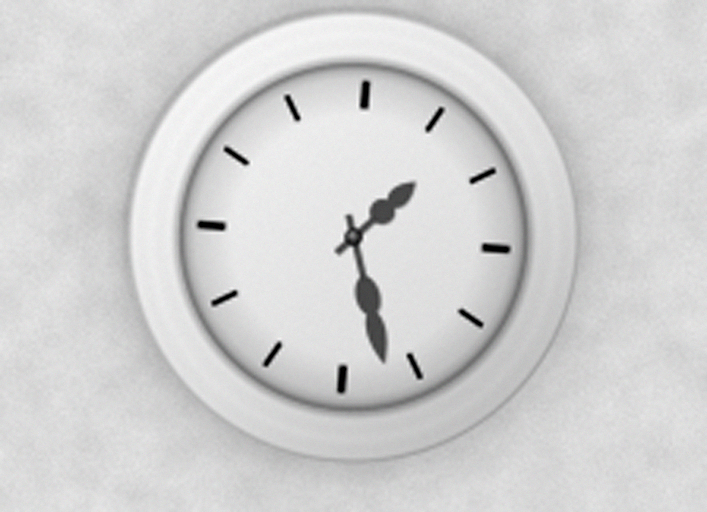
1:27
